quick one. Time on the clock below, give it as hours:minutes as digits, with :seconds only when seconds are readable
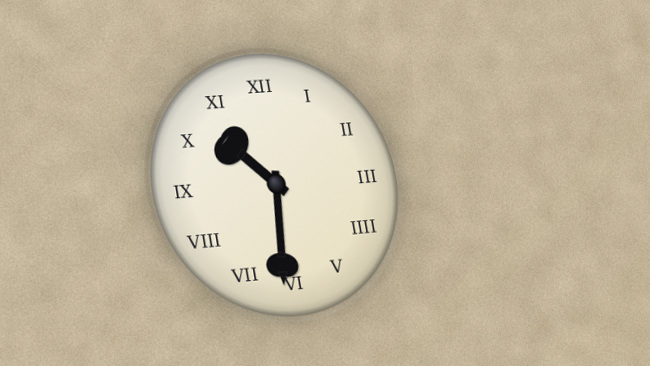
10:31
